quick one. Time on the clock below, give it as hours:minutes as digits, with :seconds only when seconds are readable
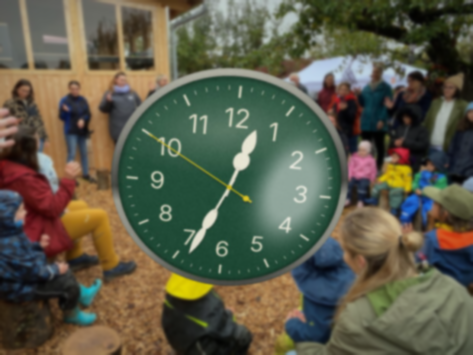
12:33:50
